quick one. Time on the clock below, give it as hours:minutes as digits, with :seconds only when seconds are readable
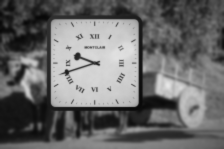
9:42
